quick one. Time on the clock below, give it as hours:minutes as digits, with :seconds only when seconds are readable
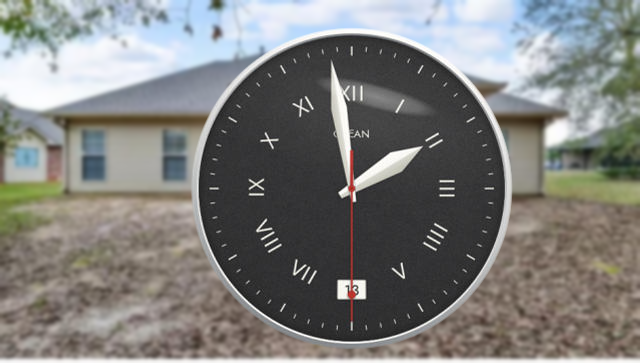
1:58:30
